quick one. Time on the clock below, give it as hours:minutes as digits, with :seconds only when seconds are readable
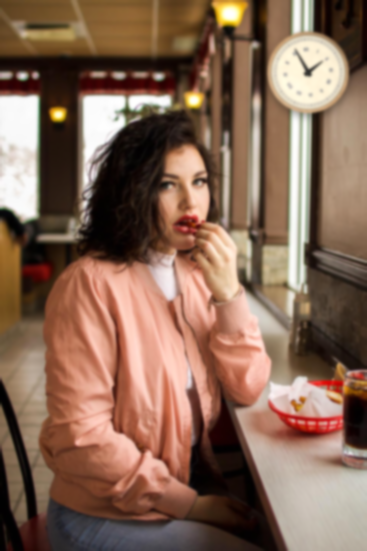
1:56
